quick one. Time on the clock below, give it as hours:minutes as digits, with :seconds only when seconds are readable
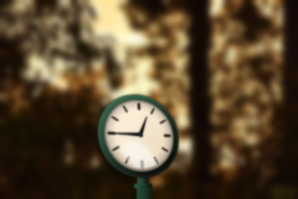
12:45
